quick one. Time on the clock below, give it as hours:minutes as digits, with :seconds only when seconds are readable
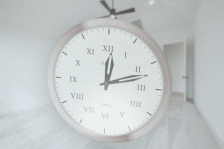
12:12
